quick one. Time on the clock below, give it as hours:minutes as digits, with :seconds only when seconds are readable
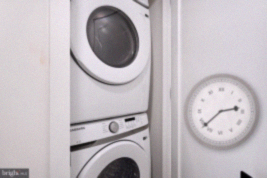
2:38
